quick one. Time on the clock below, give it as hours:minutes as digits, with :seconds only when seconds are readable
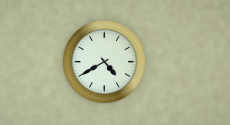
4:40
